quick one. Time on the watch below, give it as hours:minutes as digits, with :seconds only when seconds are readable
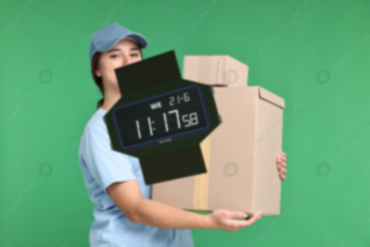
11:17:58
